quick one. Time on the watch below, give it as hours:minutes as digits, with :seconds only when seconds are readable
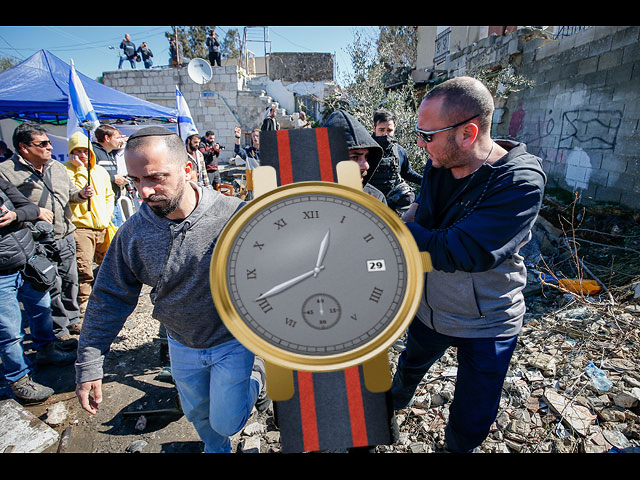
12:41
